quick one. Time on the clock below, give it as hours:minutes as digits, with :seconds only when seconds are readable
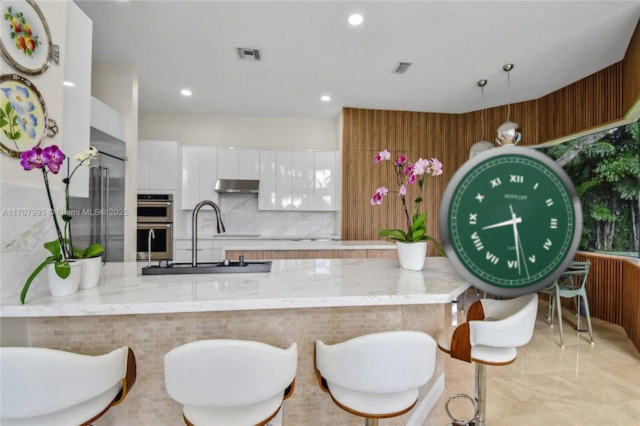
8:28:27
